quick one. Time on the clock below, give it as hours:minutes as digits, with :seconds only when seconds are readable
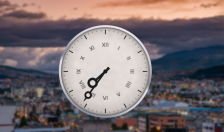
7:36
